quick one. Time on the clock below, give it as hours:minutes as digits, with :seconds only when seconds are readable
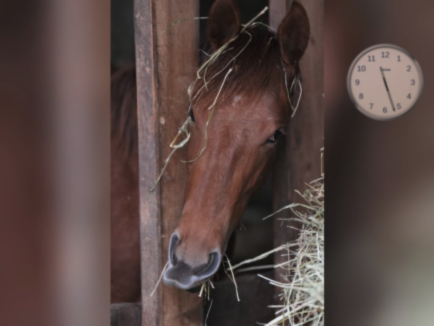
11:27
